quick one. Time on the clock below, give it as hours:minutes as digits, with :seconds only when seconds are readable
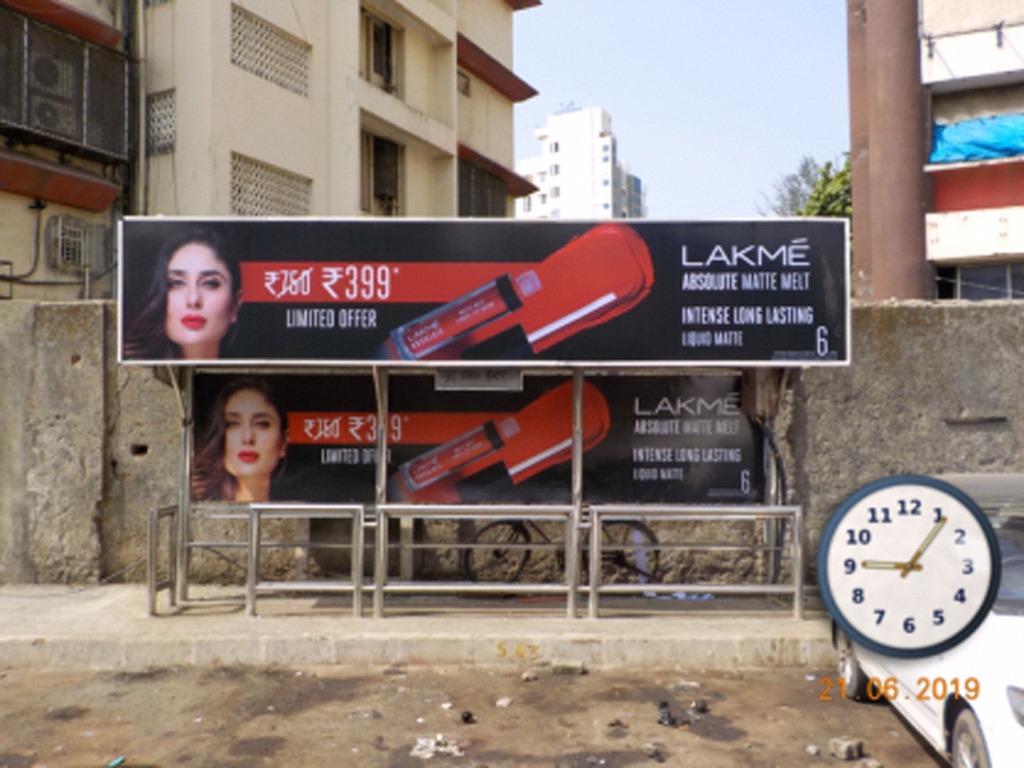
9:06
